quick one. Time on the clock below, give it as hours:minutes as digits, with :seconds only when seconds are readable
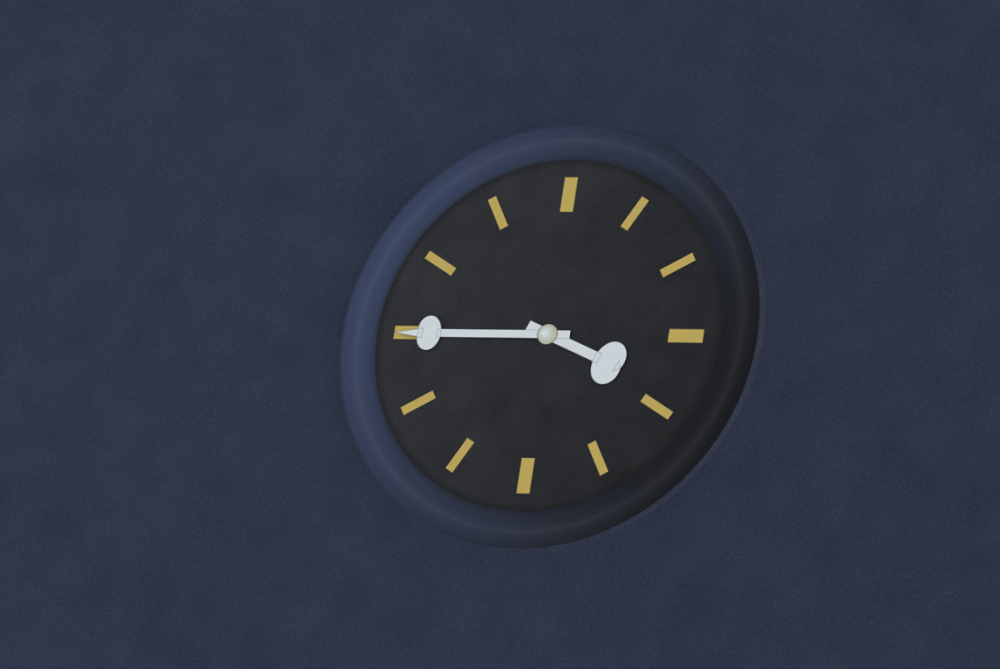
3:45
